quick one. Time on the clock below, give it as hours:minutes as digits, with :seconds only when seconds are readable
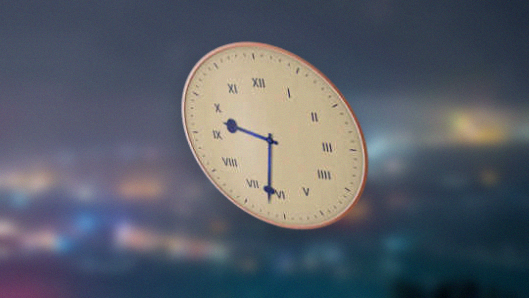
9:32
